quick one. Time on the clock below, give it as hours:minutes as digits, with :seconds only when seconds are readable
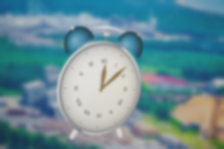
12:08
